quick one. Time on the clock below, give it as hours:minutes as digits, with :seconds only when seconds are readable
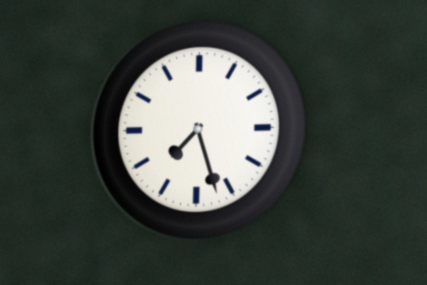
7:27
